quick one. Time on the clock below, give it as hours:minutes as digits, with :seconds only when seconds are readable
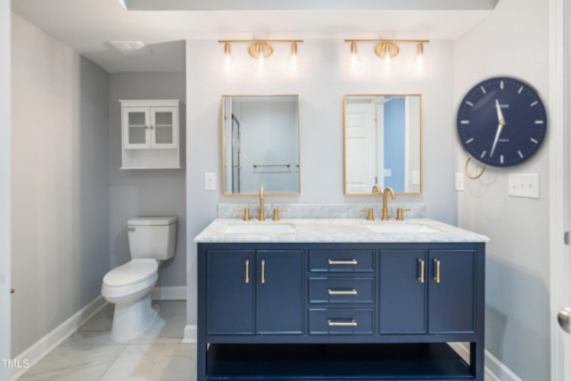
11:33
